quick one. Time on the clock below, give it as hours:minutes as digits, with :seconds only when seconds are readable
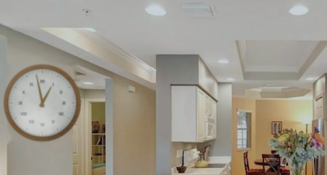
12:58
